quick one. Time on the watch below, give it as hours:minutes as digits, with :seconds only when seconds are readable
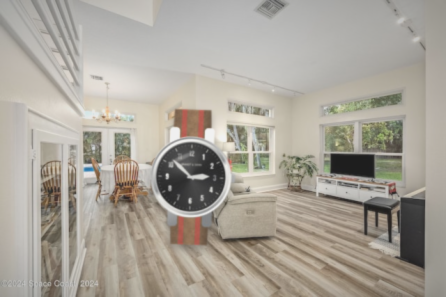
2:52
